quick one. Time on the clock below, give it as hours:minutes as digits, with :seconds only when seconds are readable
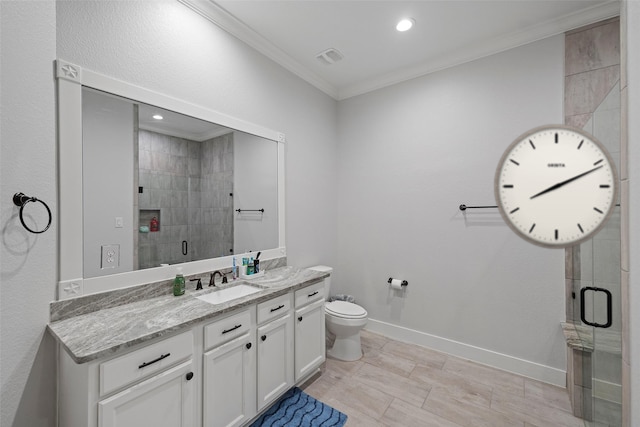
8:11
